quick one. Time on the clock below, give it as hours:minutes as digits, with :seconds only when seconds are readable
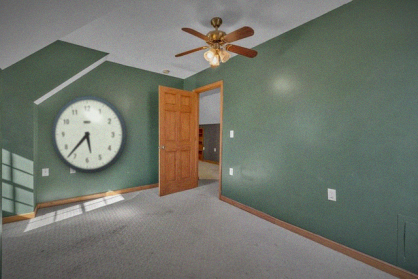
5:37
